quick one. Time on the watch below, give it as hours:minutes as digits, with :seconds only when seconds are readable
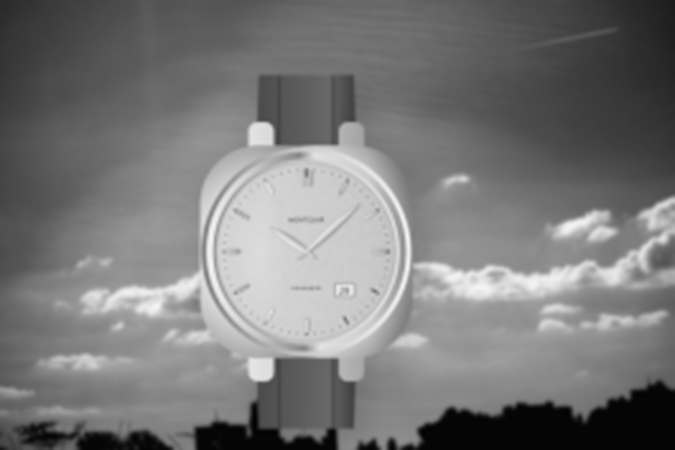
10:08
